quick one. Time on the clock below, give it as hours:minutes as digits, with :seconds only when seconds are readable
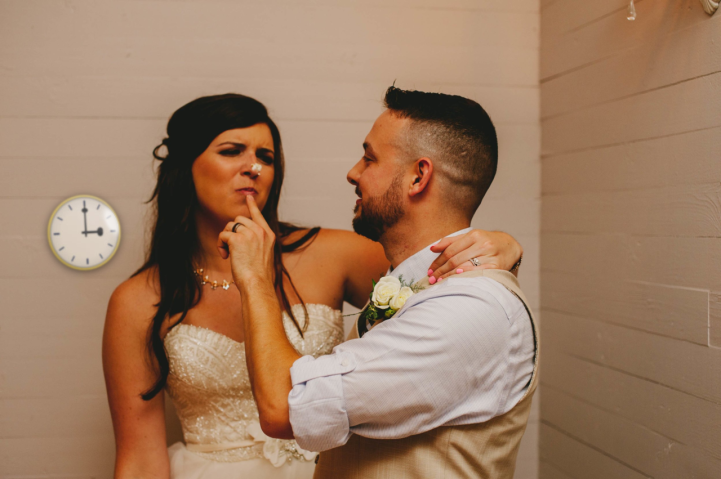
3:00
